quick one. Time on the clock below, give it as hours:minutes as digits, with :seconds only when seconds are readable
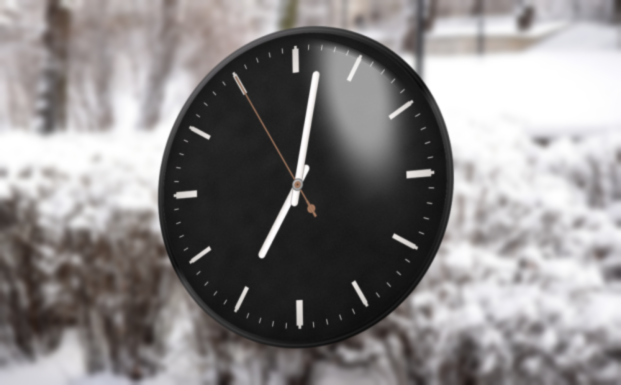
7:01:55
